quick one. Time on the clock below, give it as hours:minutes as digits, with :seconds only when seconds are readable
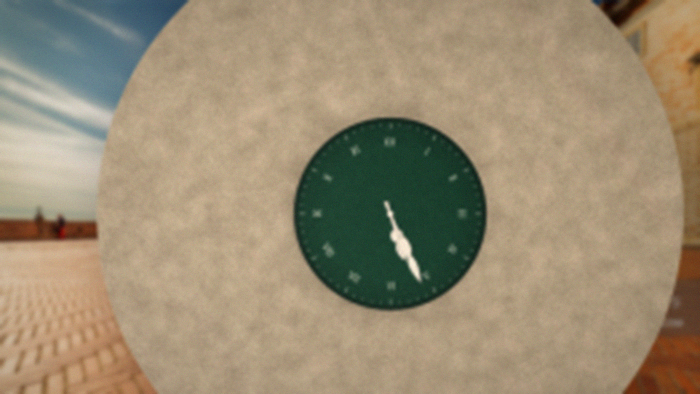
5:26
